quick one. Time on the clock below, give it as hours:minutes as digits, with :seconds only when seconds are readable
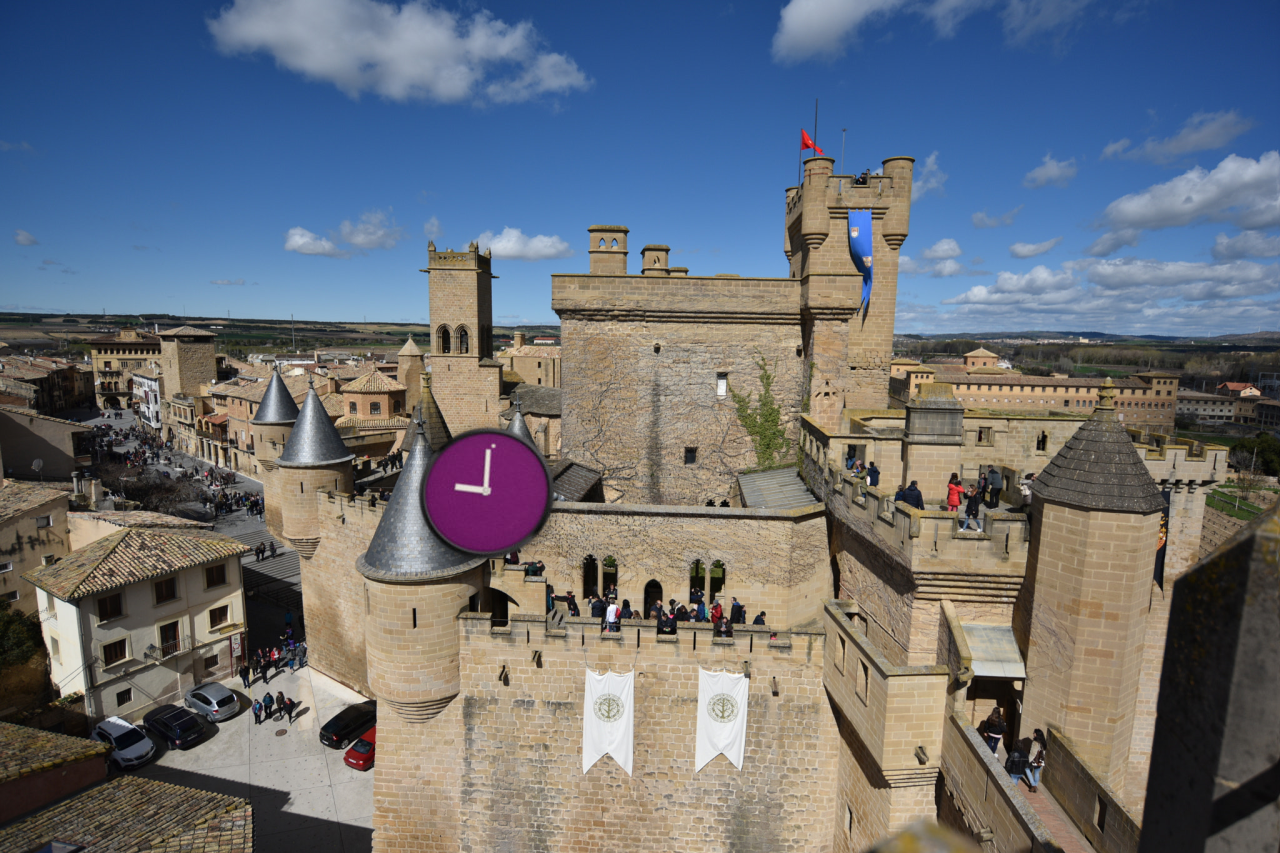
8:59
